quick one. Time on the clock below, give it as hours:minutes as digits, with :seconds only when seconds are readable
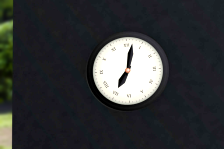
7:02
